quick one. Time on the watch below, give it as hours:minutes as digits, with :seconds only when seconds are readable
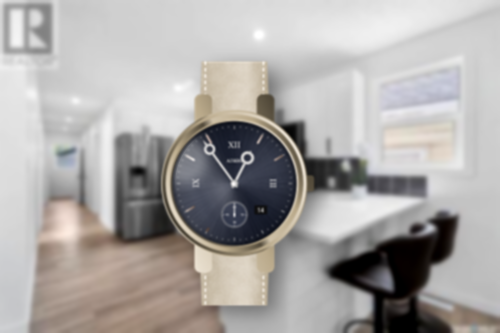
12:54
